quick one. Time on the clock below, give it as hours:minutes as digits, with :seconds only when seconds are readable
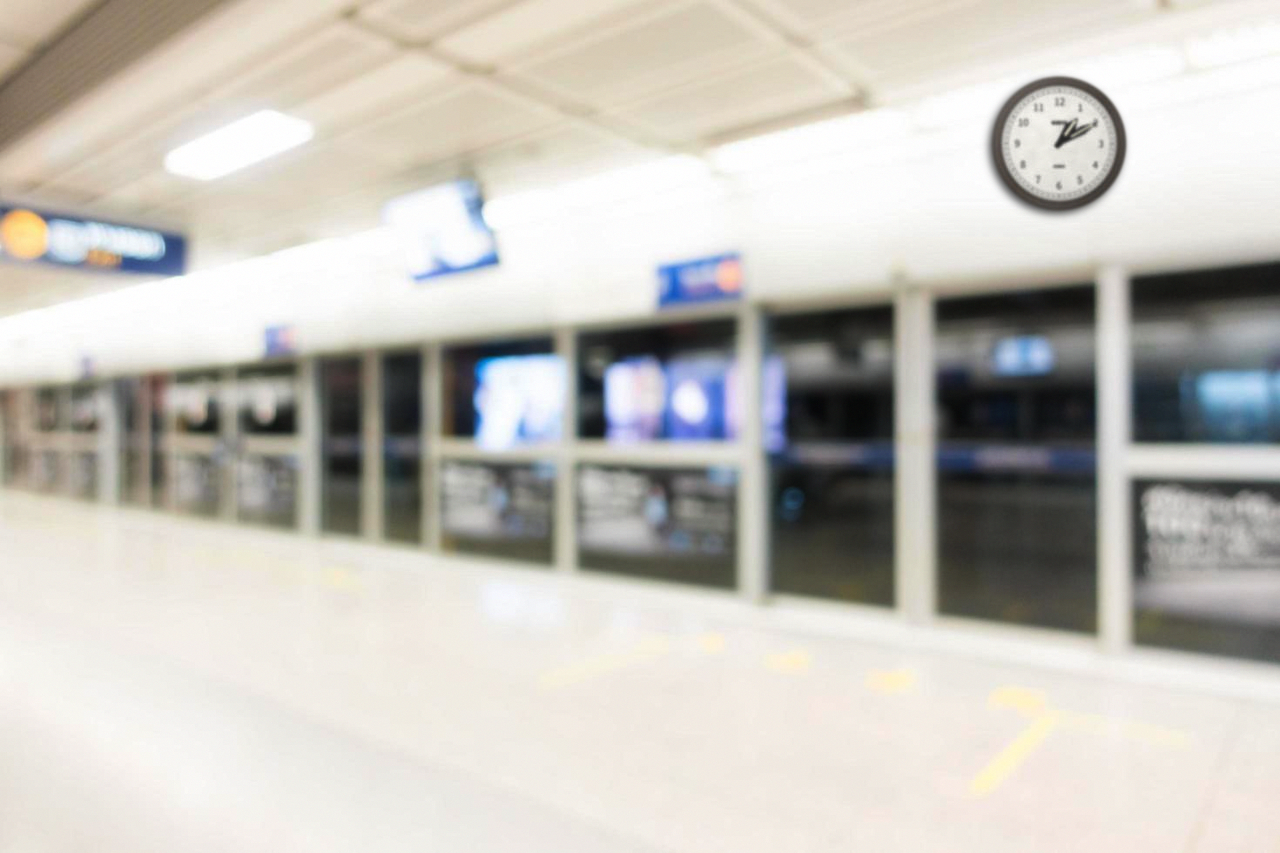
1:10
